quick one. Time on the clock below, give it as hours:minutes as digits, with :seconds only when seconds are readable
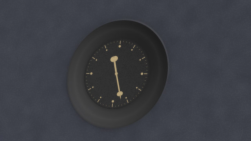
11:27
